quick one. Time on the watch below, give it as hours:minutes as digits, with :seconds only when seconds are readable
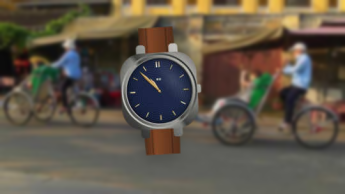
10:53
